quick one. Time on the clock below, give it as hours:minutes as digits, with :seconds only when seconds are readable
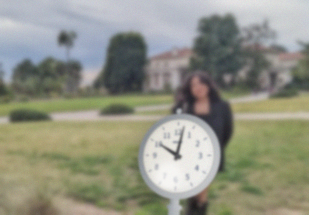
10:02
